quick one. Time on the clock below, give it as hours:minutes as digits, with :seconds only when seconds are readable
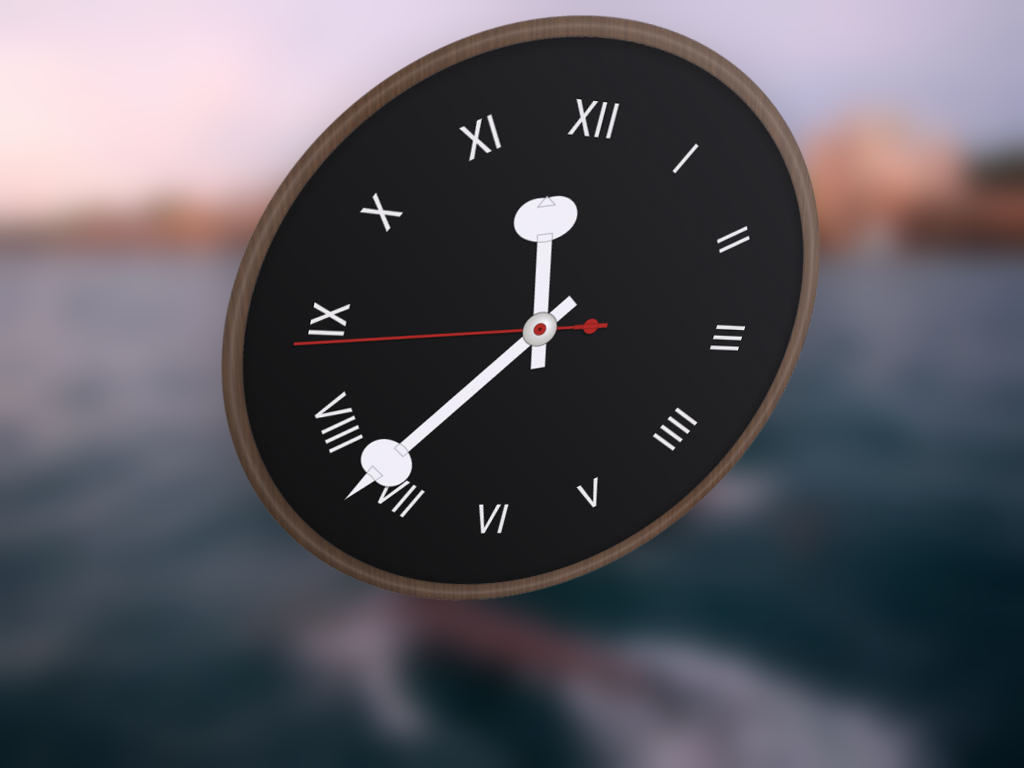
11:36:44
